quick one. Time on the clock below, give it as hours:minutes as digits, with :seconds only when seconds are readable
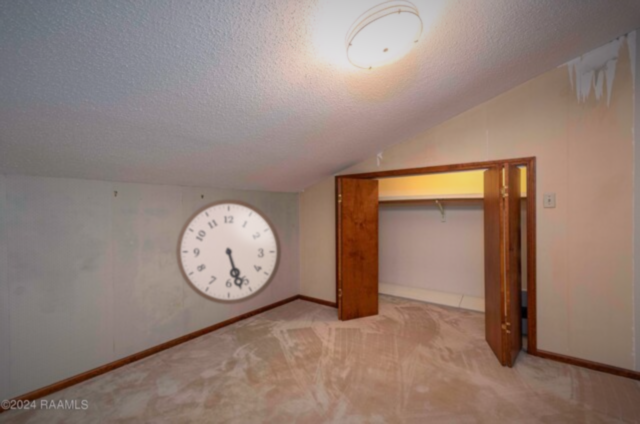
5:27
